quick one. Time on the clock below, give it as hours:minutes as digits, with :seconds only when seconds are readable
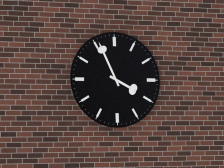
3:56
